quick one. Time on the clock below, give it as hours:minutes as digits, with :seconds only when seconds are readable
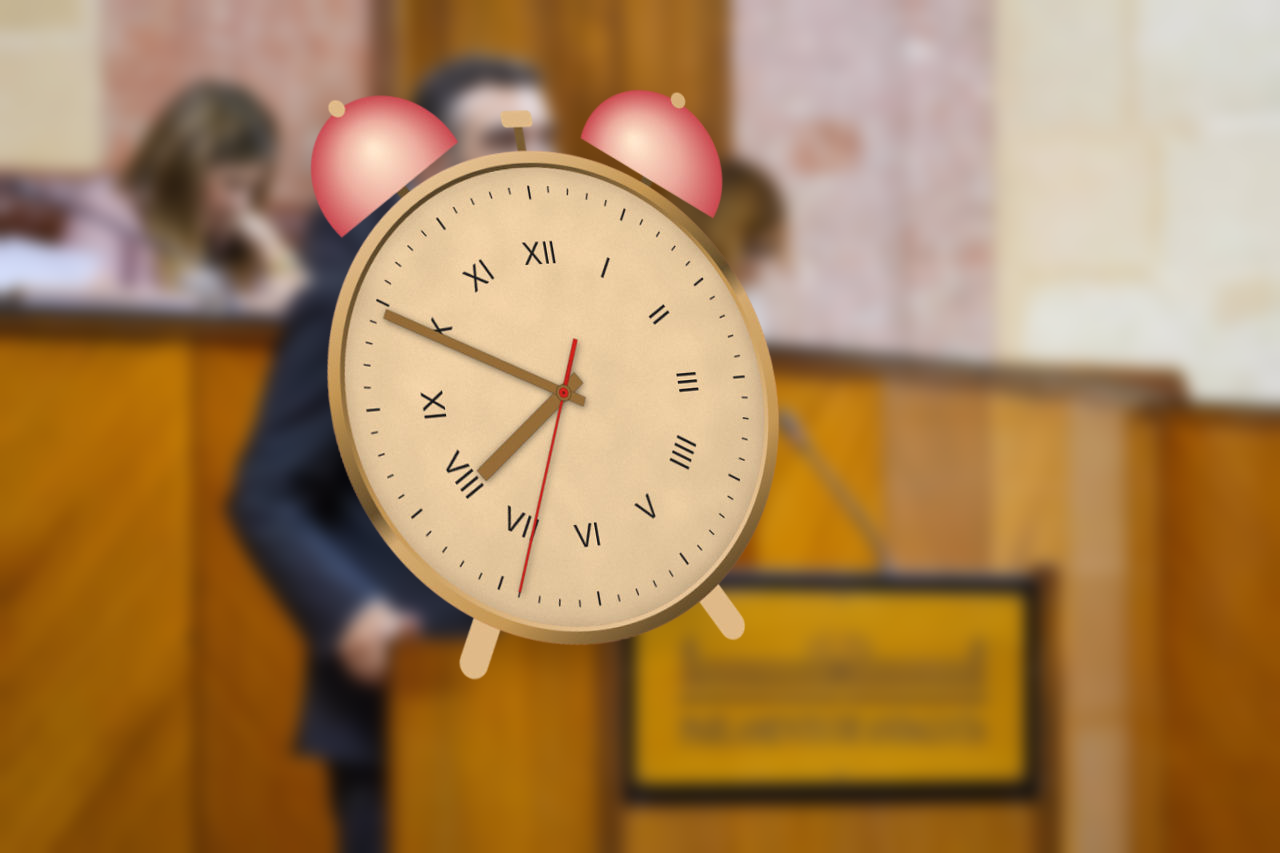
7:49:34
